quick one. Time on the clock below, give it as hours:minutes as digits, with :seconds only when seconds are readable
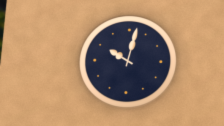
10:02
